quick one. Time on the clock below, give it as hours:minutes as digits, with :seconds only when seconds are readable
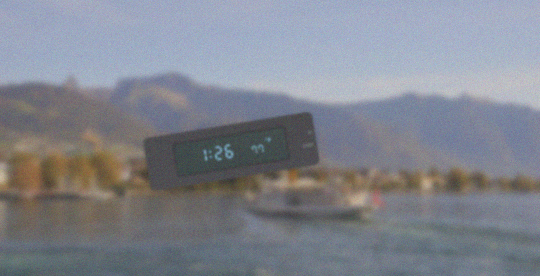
1:26
